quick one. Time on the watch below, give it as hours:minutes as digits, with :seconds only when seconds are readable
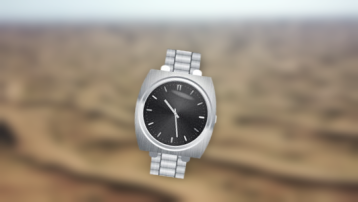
10:28
